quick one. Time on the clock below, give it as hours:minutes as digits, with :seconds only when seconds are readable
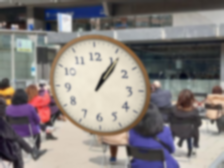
1:06
